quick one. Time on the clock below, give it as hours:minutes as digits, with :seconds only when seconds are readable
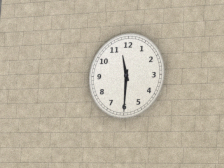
11:30
